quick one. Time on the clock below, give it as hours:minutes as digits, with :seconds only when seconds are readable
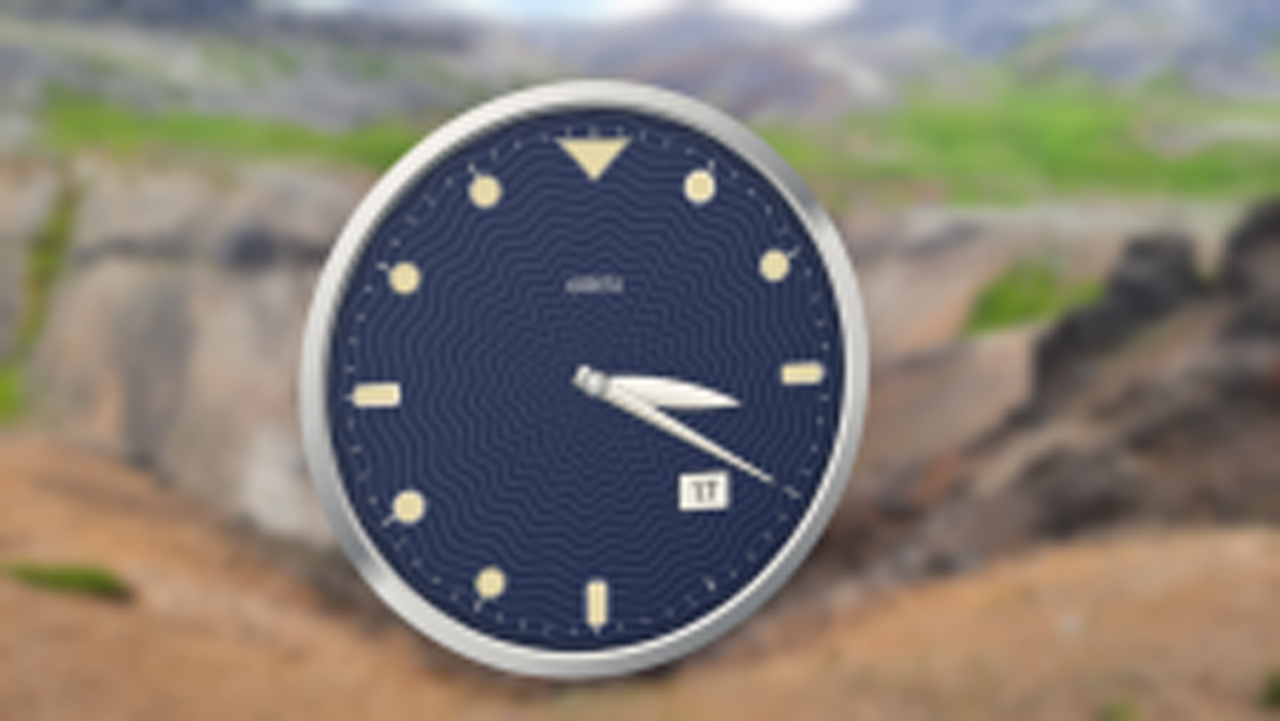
3:20
